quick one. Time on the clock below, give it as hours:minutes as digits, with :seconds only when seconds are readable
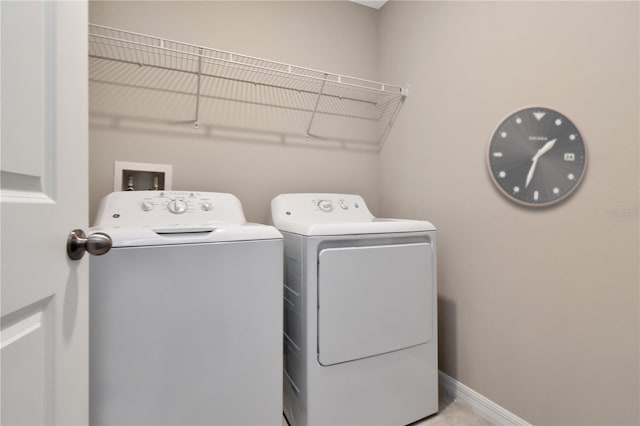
1:33
